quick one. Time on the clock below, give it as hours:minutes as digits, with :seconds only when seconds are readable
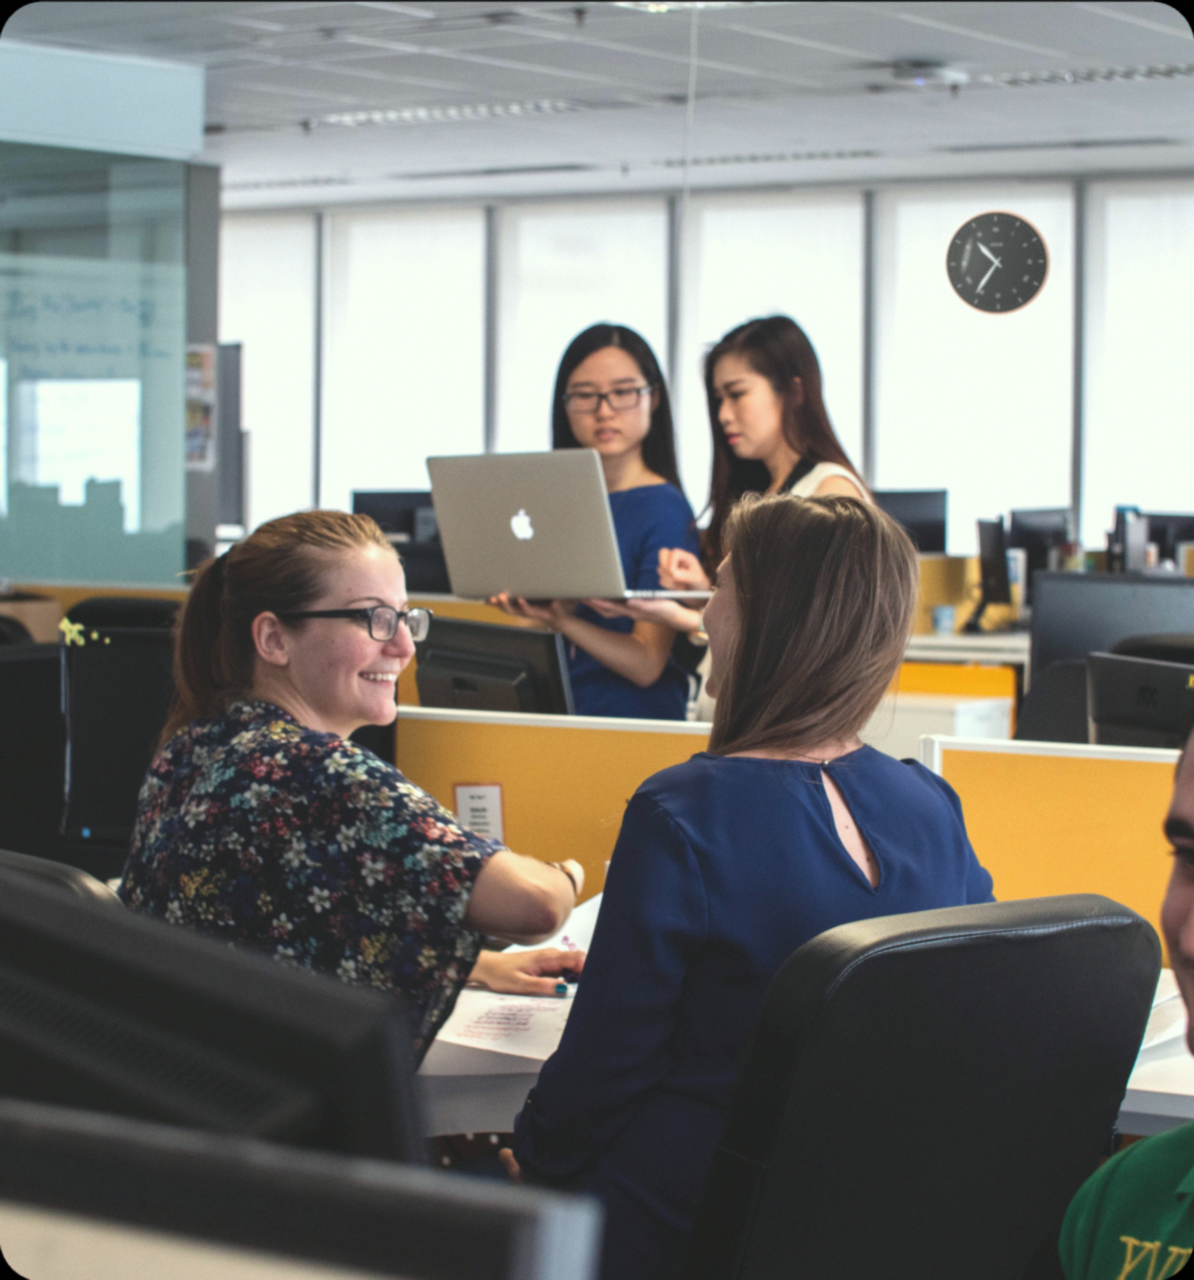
10:36
